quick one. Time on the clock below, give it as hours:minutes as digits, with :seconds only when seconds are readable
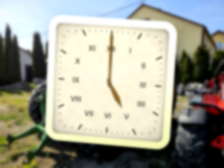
5:00
